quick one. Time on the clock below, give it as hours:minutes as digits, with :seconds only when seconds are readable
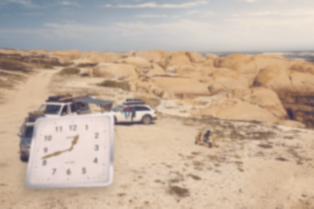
12:42
